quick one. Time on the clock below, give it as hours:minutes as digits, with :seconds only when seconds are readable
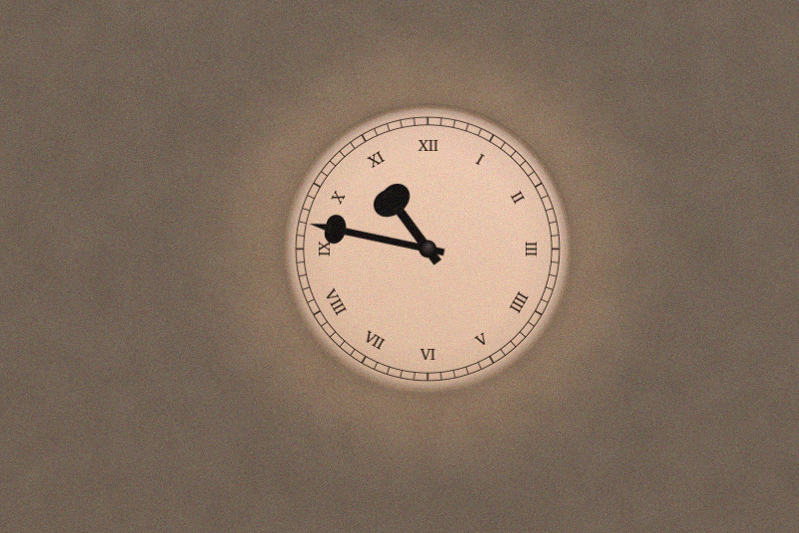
10:47
